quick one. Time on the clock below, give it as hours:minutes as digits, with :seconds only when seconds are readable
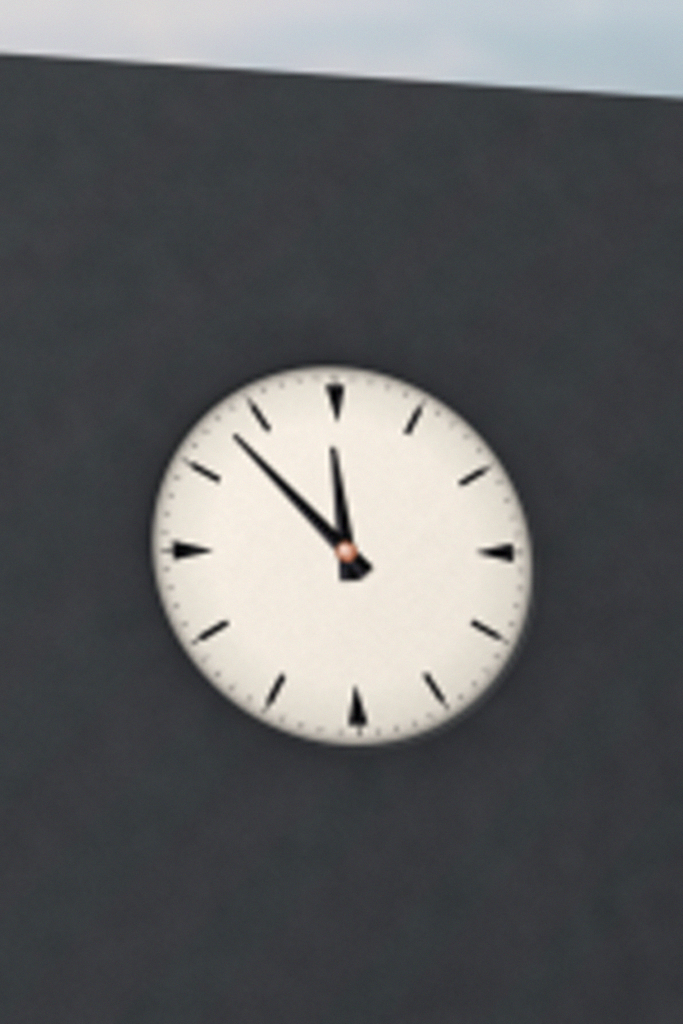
11:53
